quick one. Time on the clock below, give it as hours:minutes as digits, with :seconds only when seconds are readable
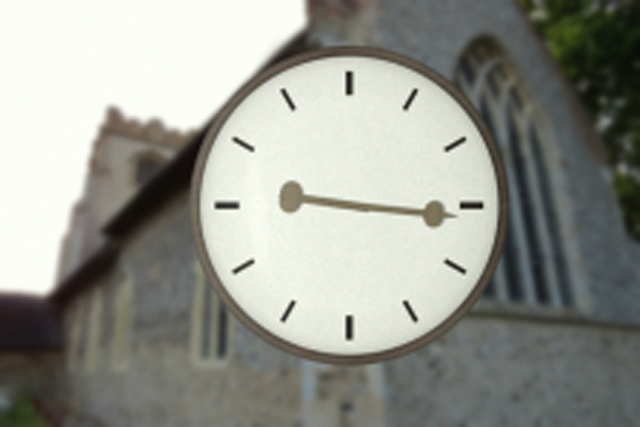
9:16
